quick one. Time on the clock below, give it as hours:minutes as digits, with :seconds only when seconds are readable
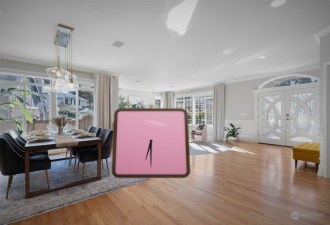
6:30
